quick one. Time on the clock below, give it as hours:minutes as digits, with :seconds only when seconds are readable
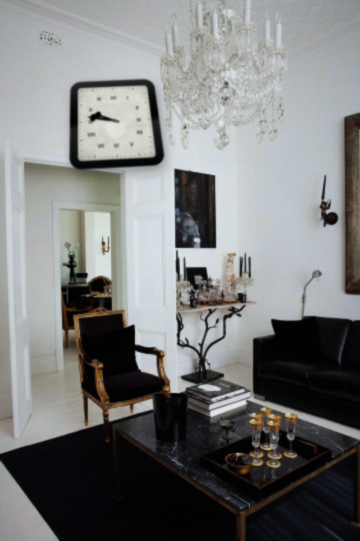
9:47
